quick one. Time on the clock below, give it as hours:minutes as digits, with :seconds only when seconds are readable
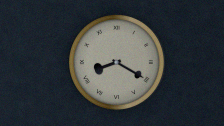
8:20
